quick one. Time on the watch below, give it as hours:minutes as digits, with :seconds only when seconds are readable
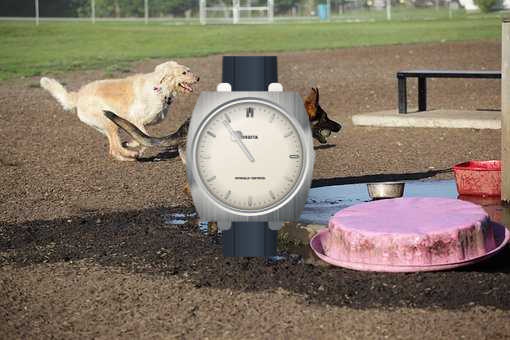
10:54
